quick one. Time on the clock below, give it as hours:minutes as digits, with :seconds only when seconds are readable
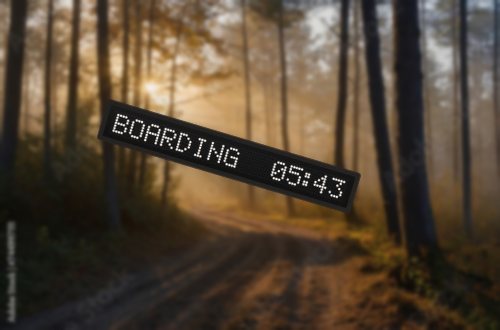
5:43
